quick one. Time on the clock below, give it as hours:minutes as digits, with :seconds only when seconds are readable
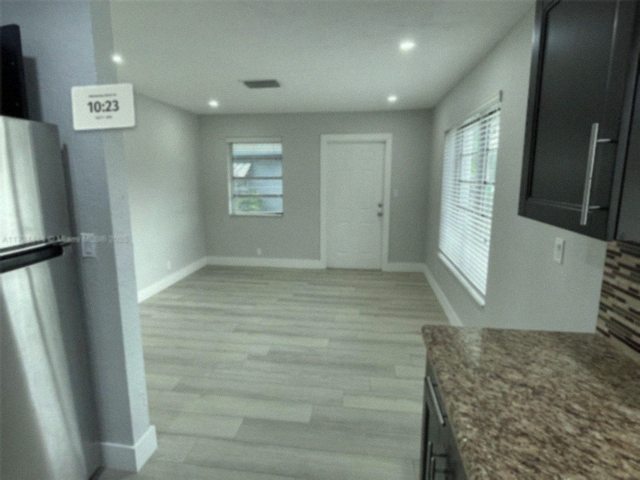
10:23
